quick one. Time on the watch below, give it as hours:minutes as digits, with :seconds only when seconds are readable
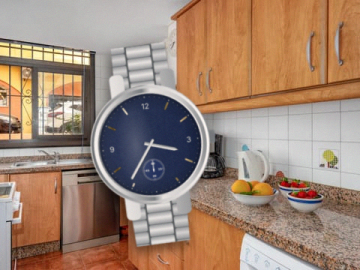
3:36
